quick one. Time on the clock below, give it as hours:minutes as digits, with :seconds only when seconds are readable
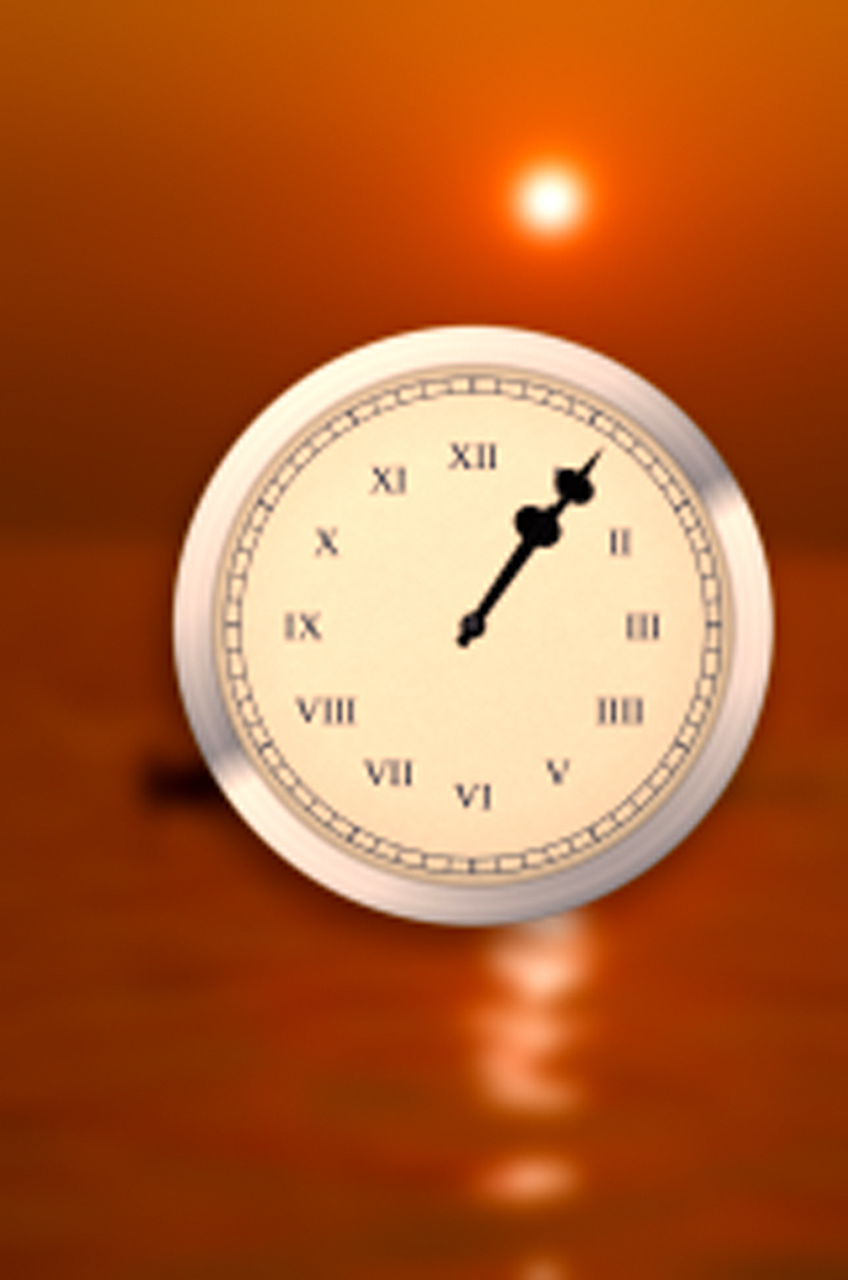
1:06
